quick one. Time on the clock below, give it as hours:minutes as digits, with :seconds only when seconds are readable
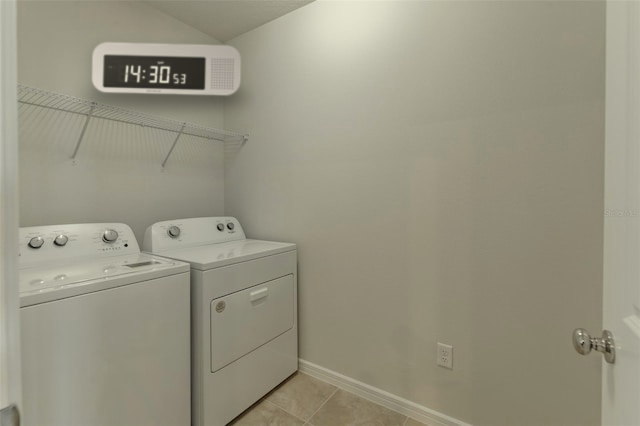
14:30
